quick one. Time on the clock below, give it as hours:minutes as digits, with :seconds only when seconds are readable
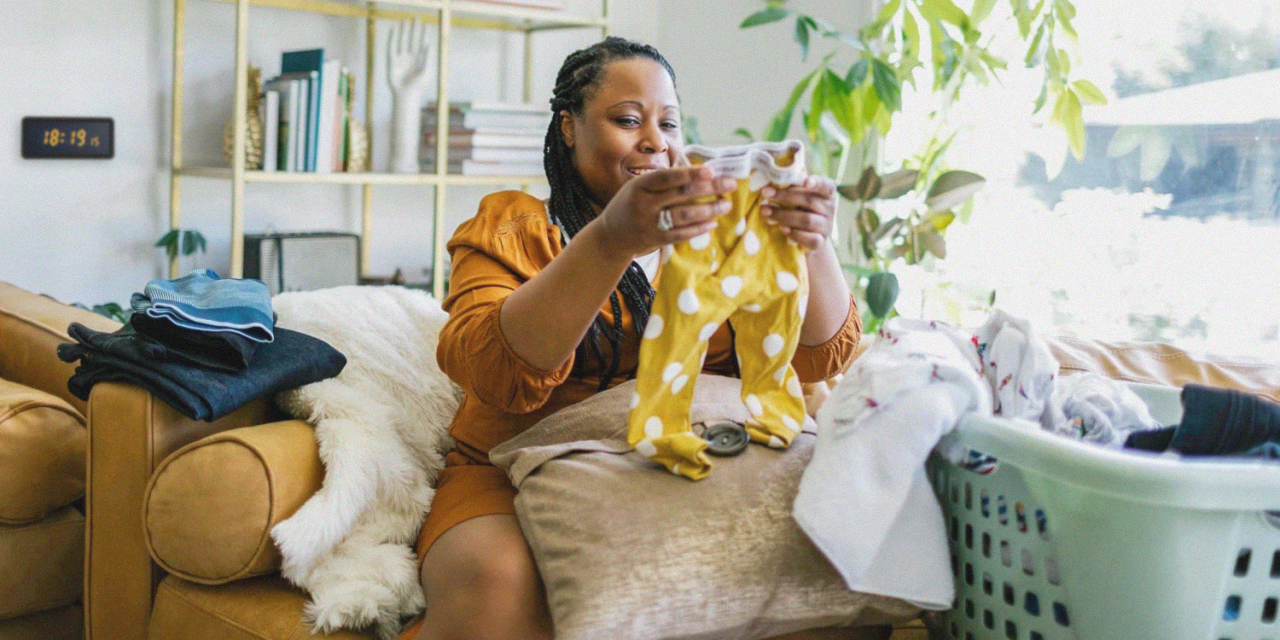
18:19
